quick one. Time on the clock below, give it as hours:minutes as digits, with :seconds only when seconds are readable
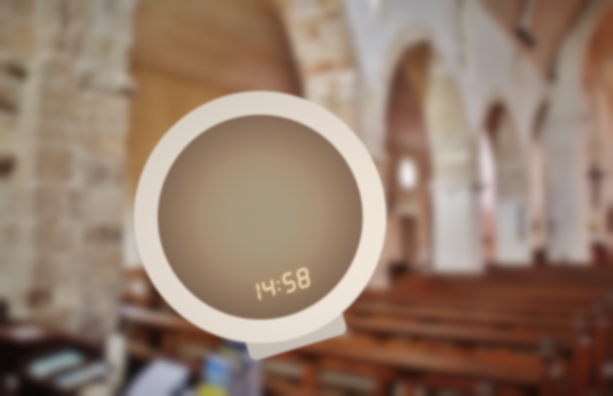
14:58
